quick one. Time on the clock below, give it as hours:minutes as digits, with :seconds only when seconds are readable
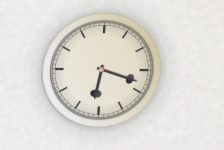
6:18
